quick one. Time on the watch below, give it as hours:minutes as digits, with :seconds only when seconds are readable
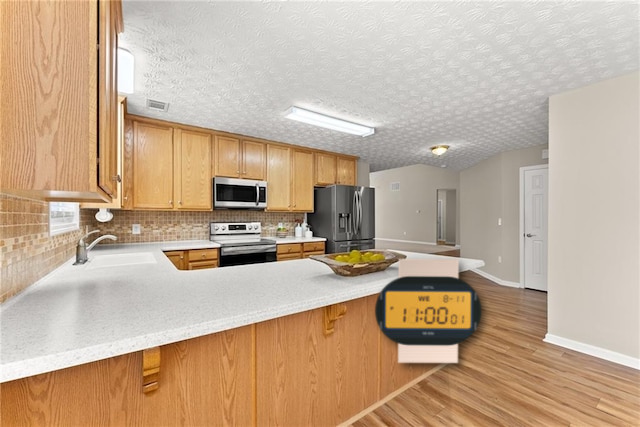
11:00:01
